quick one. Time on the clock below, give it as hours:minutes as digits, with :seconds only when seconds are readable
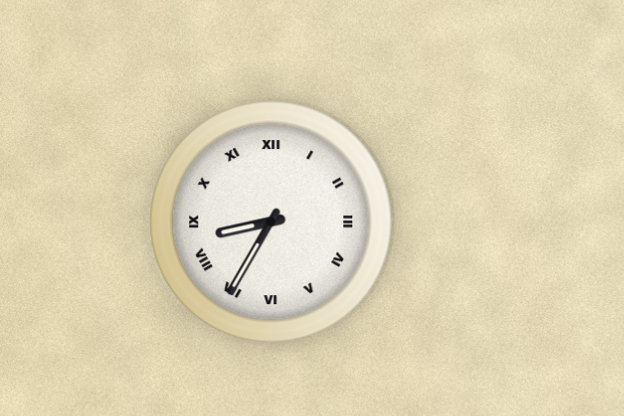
8:35
